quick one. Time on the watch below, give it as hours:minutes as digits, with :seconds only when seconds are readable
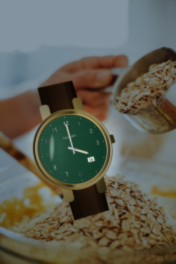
4:00
